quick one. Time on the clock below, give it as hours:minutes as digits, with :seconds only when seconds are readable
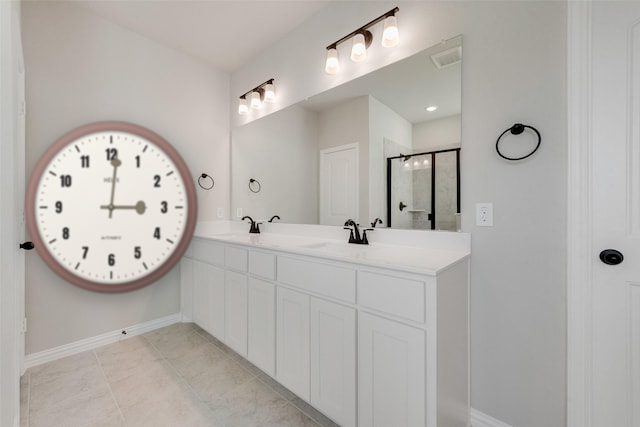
3:01
